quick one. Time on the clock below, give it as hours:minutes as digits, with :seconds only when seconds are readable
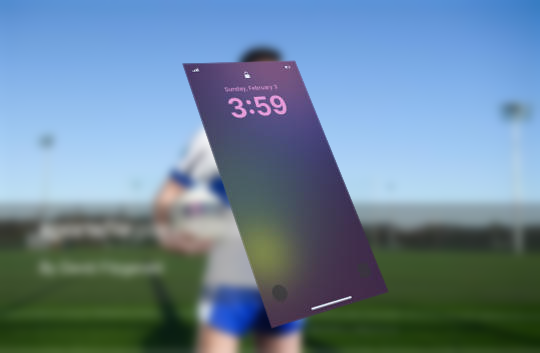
3:59
